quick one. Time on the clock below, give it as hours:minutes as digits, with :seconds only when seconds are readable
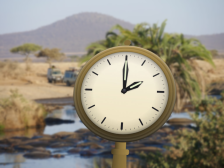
2:00
